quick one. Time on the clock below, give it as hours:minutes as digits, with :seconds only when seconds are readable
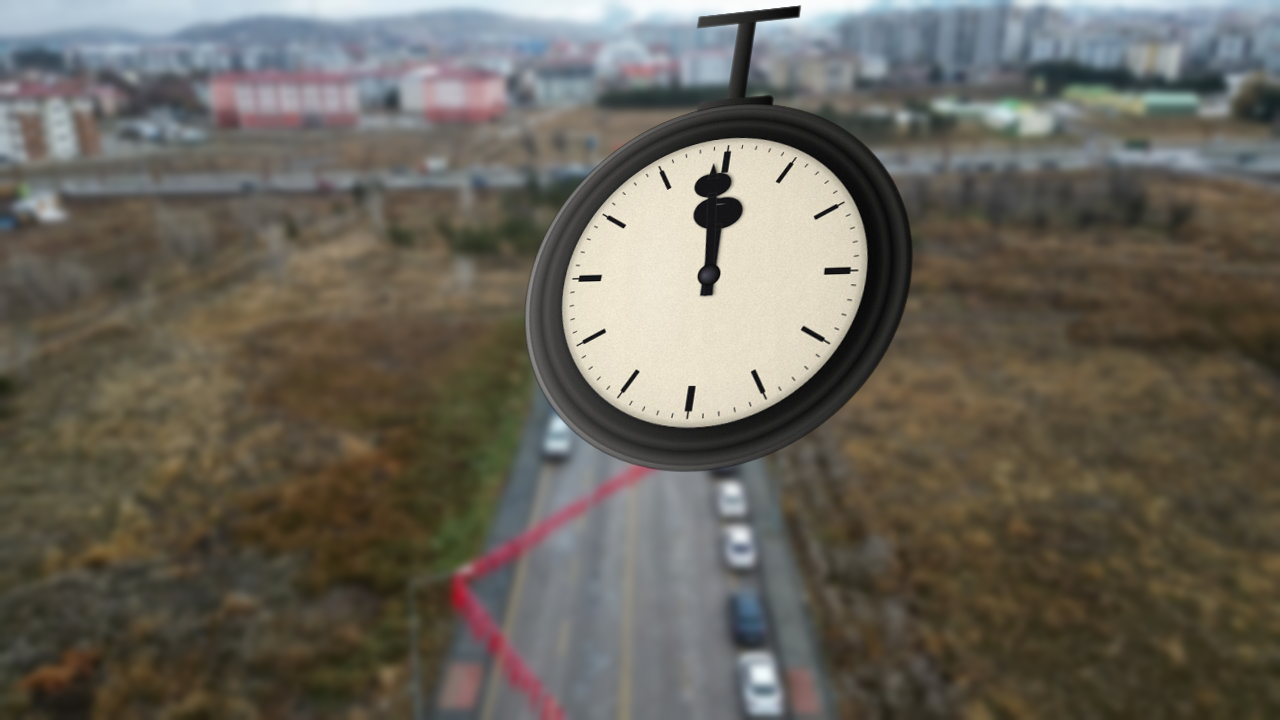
11:59
